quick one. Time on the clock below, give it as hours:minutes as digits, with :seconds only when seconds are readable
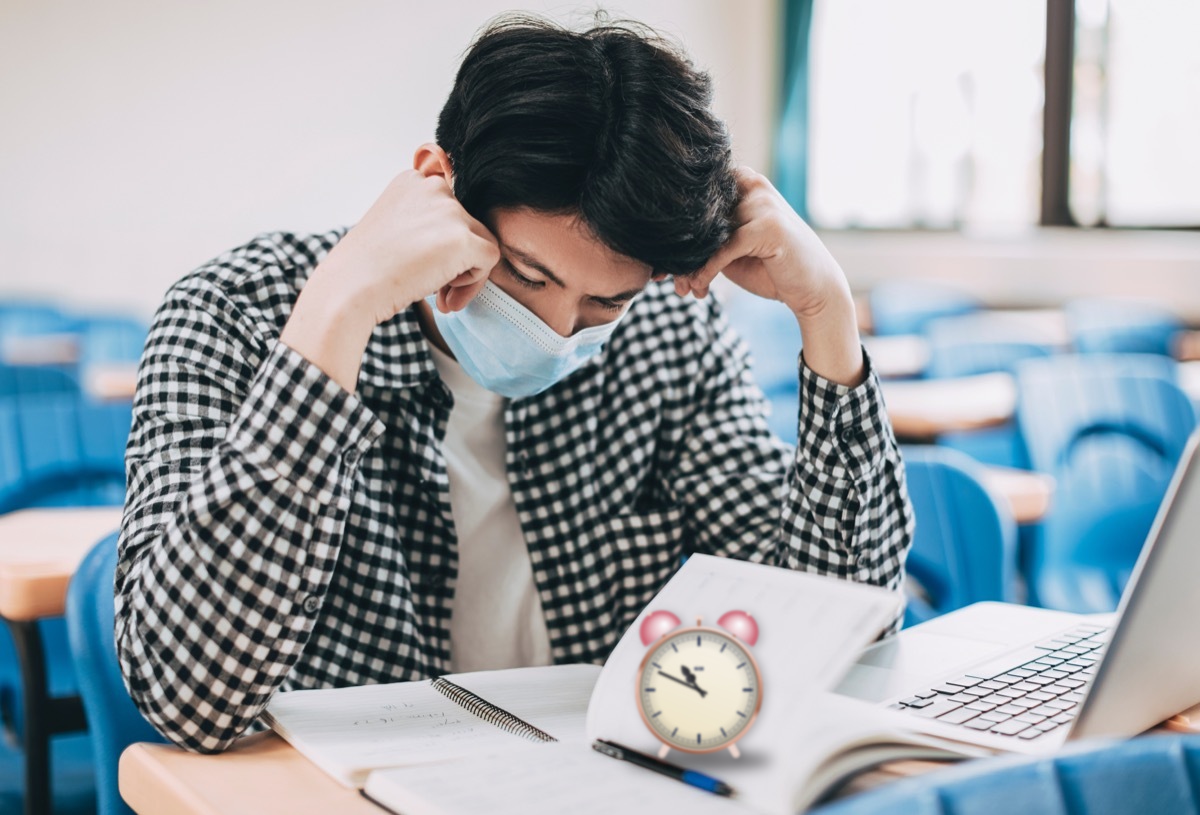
10:49
